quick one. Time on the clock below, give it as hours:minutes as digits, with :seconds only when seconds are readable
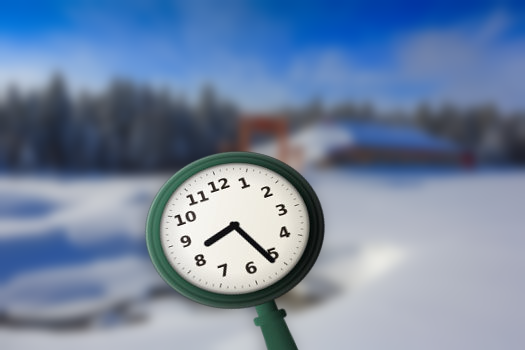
8:26
